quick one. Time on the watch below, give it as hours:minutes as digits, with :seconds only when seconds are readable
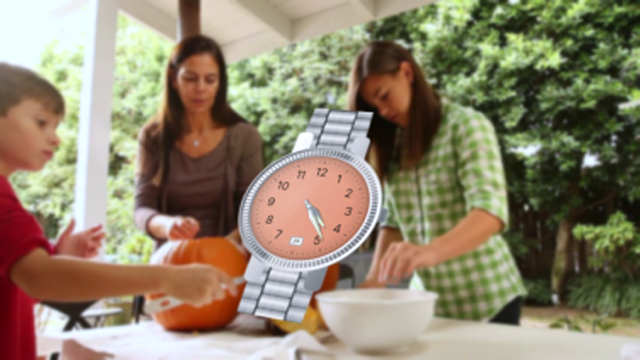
4:24
